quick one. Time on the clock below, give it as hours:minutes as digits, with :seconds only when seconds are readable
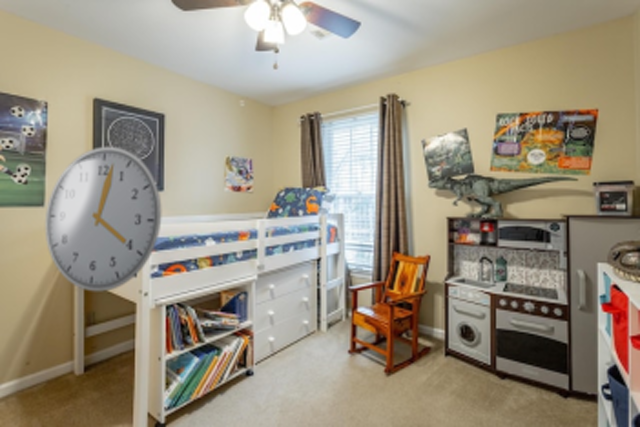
4:02
